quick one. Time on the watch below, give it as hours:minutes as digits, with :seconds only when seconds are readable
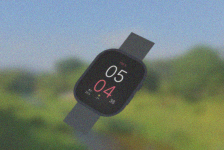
5:04
